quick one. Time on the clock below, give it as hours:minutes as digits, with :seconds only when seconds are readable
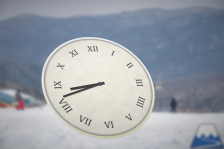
8:42
